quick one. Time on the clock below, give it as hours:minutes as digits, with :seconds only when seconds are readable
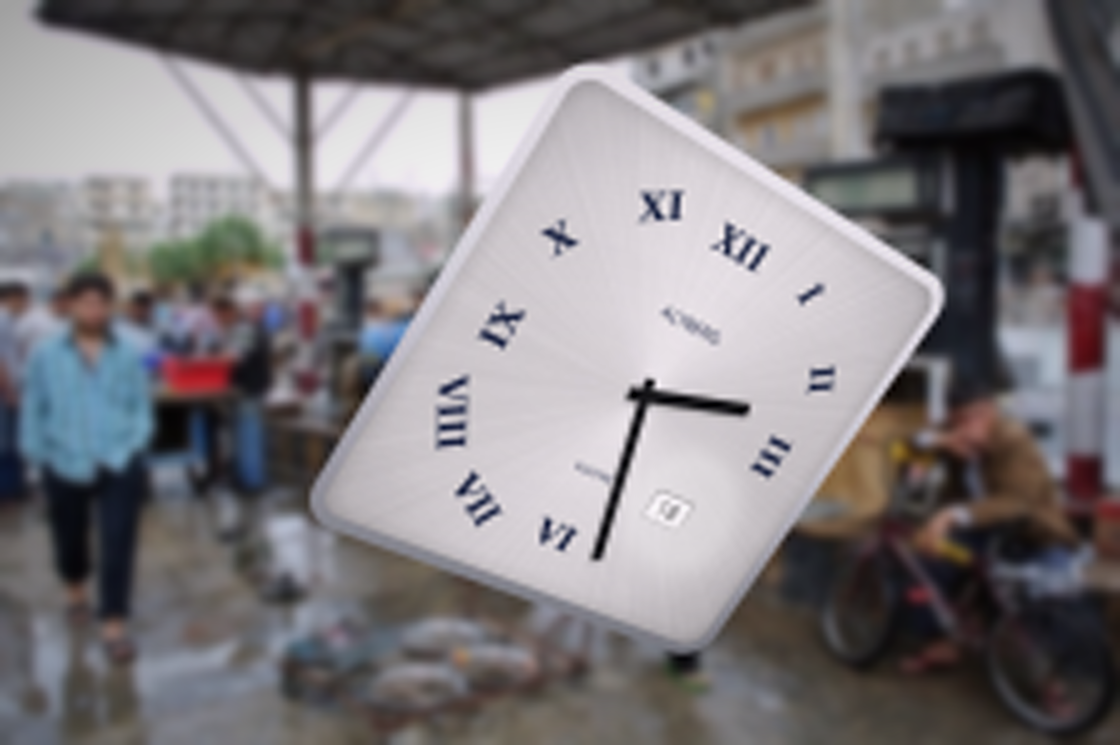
2:27
